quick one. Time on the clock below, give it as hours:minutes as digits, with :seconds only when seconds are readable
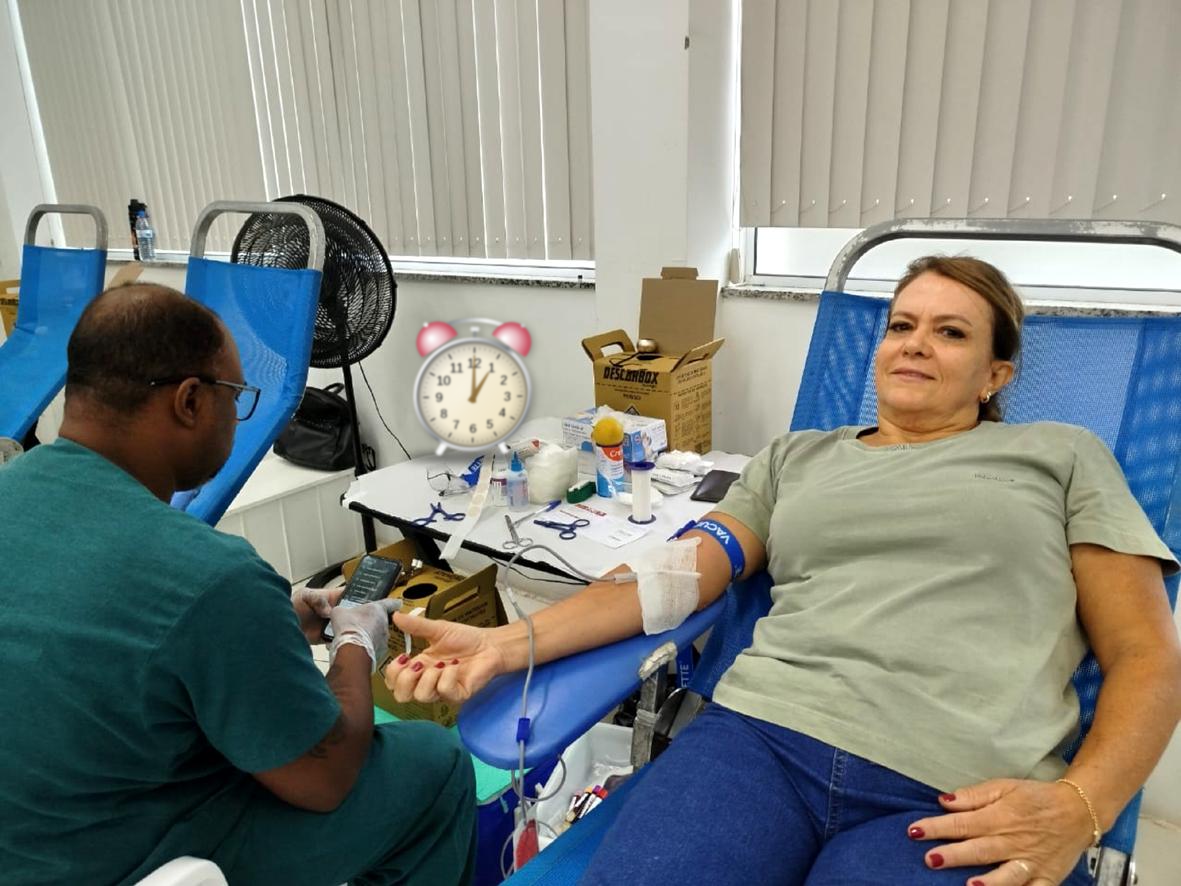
1:00
